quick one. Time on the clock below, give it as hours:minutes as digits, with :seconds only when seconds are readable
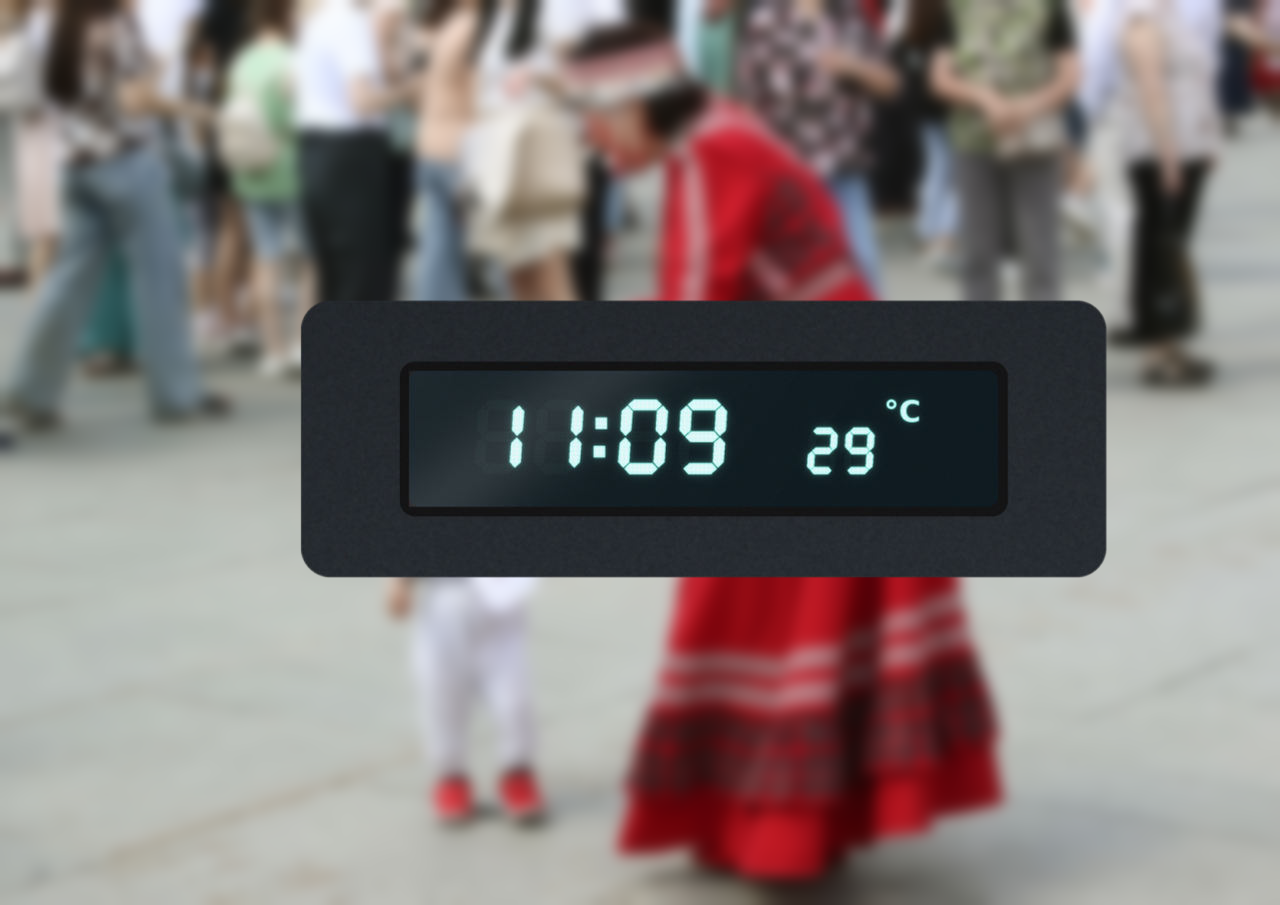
11:09
